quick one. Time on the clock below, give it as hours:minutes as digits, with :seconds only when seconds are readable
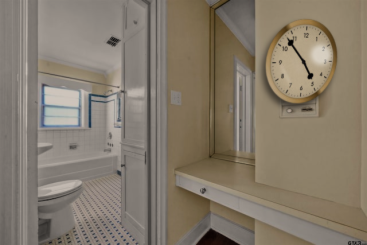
4:53
